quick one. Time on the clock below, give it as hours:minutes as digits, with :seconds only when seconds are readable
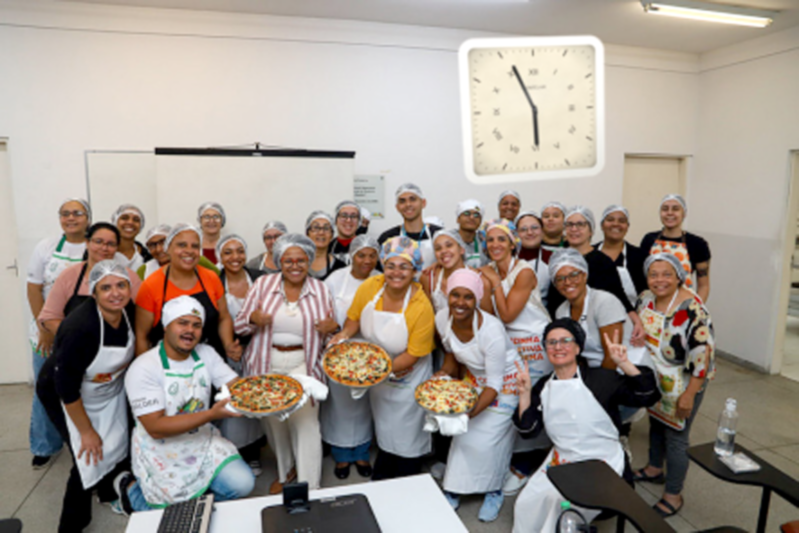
5:56
